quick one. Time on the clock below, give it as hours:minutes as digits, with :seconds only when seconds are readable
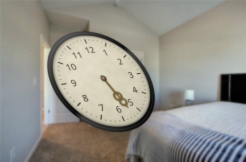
5:27
